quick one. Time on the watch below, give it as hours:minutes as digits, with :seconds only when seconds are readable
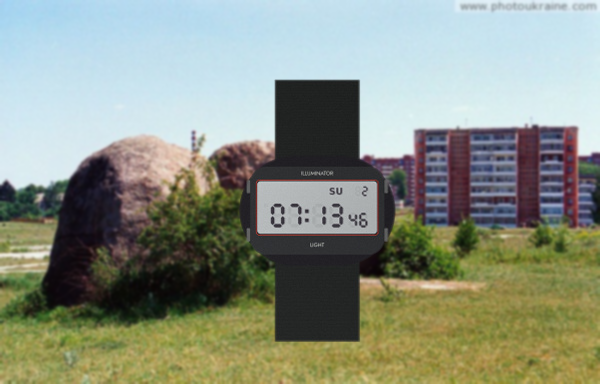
7:13:46
